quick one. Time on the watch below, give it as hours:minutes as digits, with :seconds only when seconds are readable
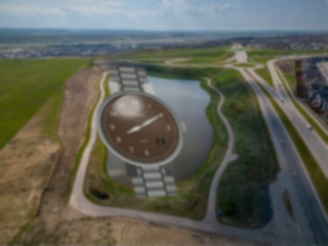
8:10
